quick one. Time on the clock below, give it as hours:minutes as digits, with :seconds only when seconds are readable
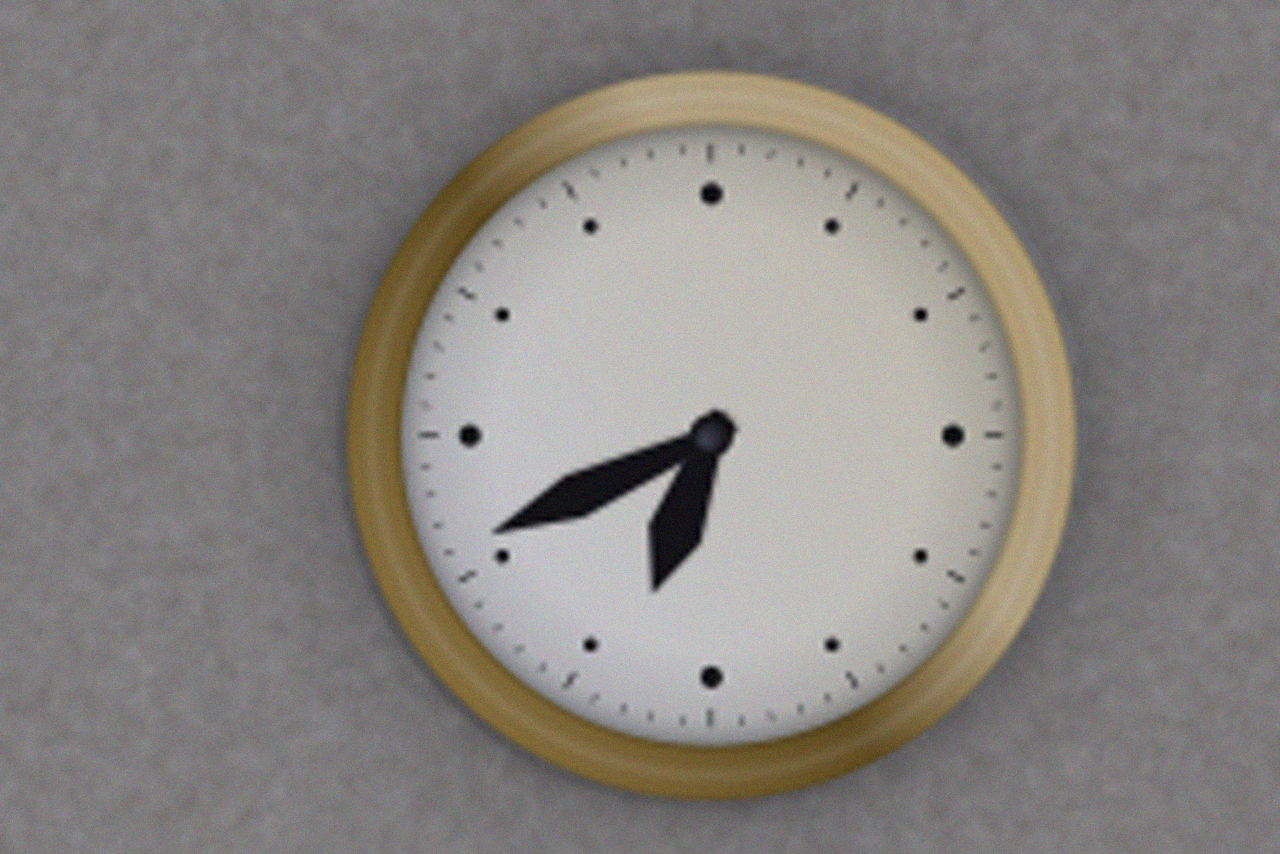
6:41
